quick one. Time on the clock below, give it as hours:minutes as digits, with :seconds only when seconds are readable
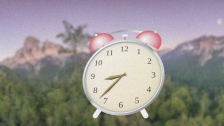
8:37
